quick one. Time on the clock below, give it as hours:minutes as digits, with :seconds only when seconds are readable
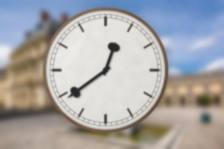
12:39
